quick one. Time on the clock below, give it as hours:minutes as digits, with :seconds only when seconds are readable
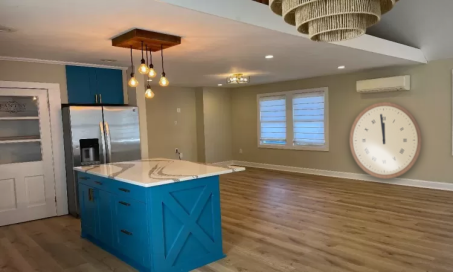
11:59
